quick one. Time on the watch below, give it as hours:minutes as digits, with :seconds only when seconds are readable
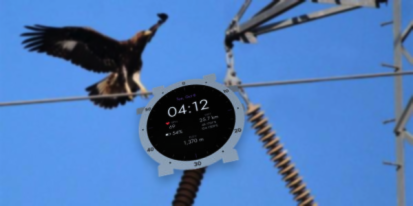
4:12
